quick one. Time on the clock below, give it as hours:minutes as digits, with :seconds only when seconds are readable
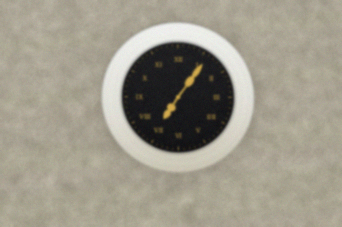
7:06
